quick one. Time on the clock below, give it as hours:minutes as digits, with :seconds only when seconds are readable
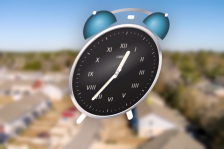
12:36
